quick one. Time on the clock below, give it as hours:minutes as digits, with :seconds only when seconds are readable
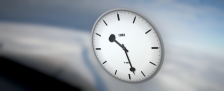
10:28
